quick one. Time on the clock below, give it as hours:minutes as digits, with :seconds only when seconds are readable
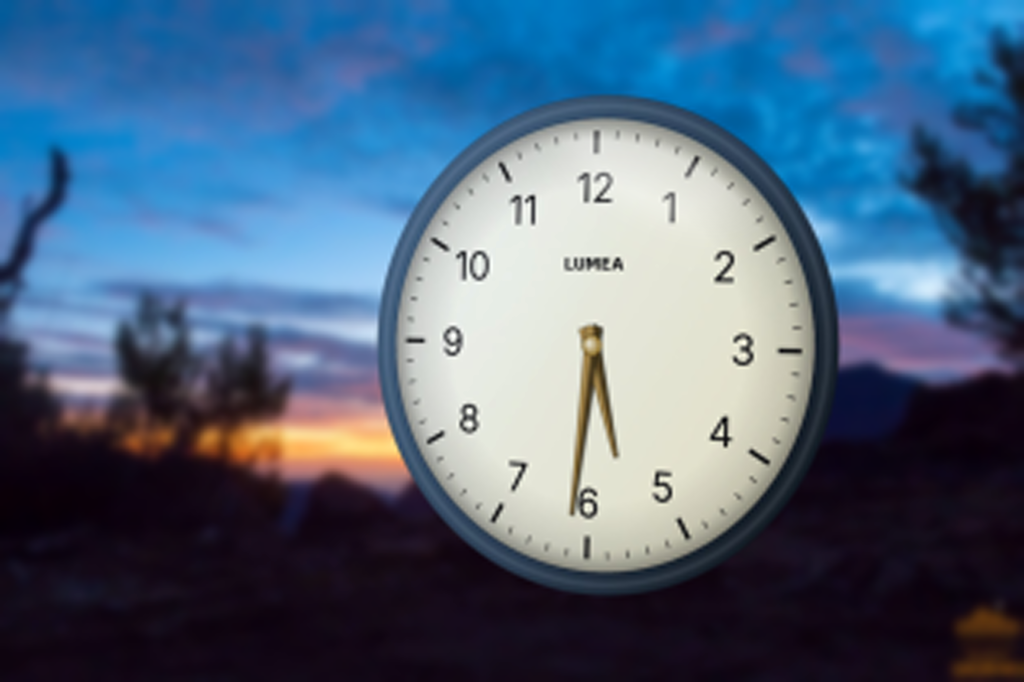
5:31
